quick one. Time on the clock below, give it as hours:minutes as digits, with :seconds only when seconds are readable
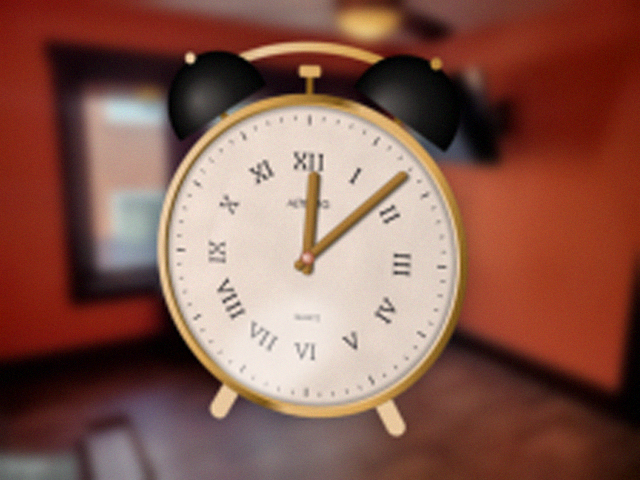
12:08
